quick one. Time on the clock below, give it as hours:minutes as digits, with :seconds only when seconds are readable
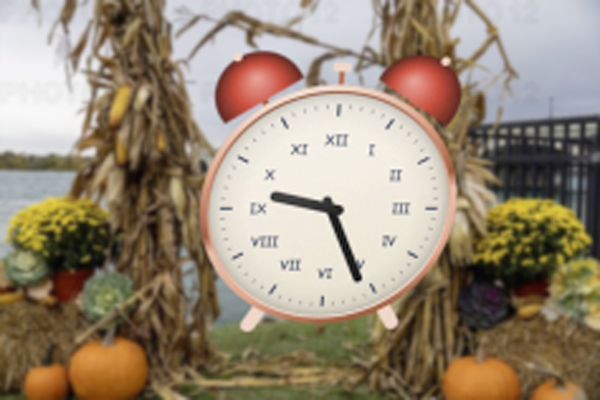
9:26
